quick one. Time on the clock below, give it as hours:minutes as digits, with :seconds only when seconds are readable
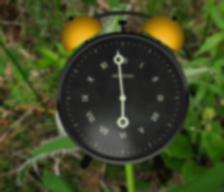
5:59
